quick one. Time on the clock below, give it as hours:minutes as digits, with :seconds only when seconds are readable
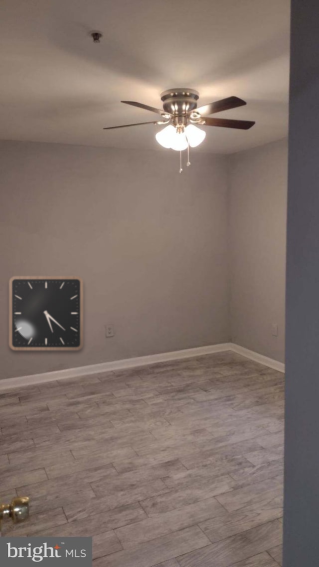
5:22
